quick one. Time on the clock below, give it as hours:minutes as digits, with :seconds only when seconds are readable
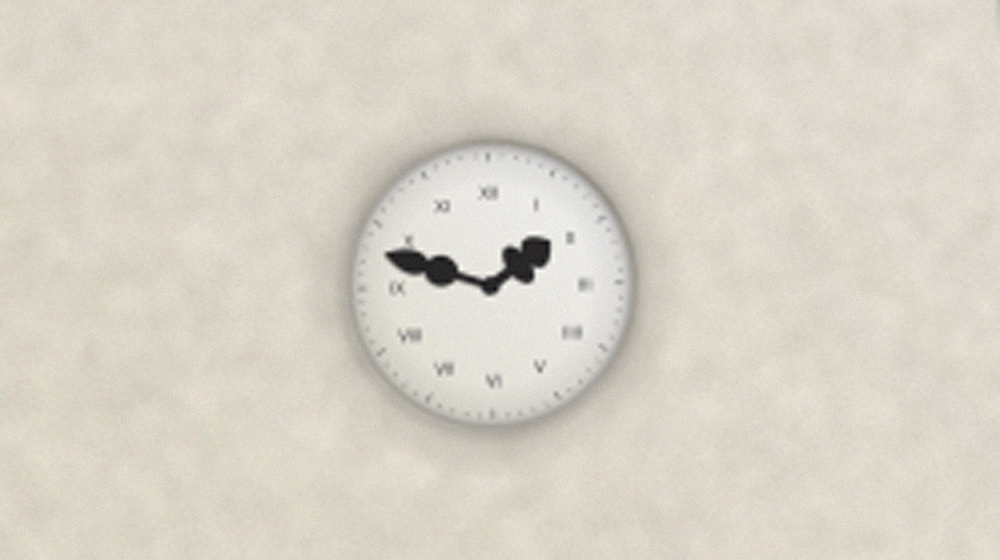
1:48
